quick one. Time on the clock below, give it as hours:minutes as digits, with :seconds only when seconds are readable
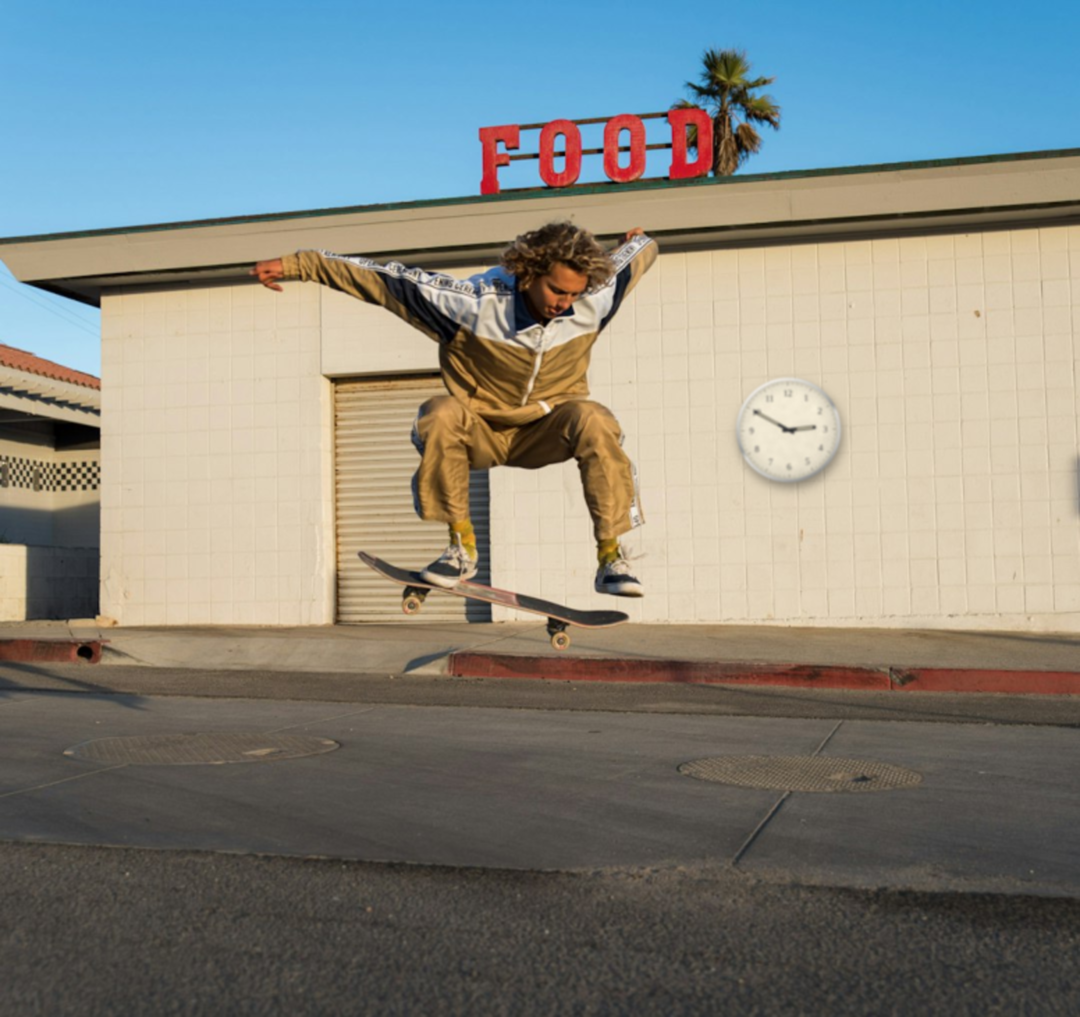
2:50
